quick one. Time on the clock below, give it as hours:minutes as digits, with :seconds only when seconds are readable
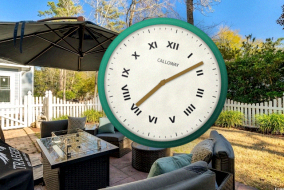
7:08
